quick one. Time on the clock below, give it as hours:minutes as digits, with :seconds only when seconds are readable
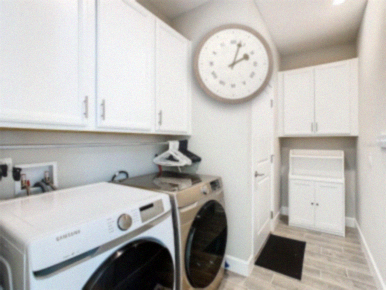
2:03
